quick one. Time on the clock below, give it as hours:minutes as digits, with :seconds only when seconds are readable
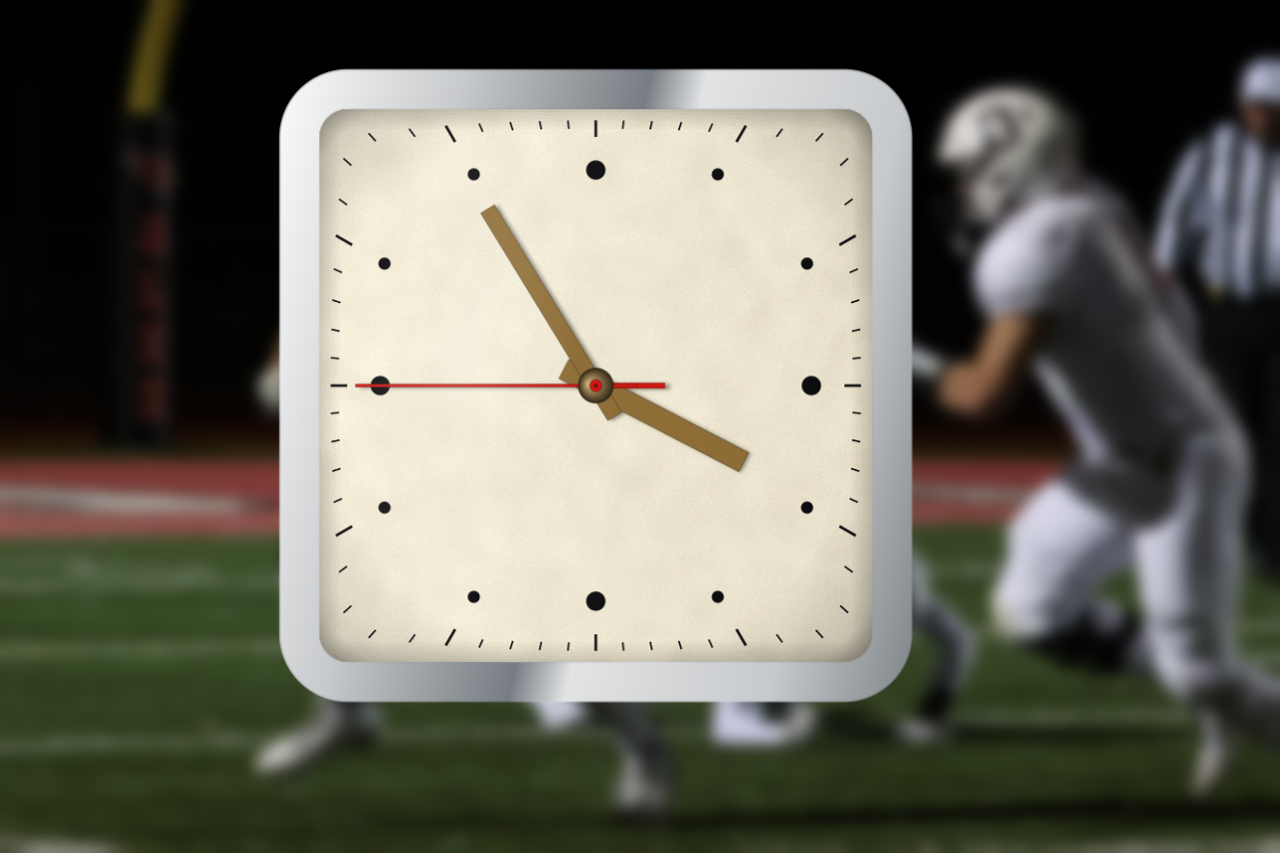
3:54:45
